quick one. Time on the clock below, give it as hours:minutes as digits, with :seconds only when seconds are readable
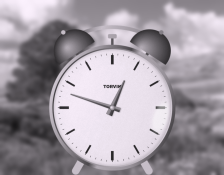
12:48
